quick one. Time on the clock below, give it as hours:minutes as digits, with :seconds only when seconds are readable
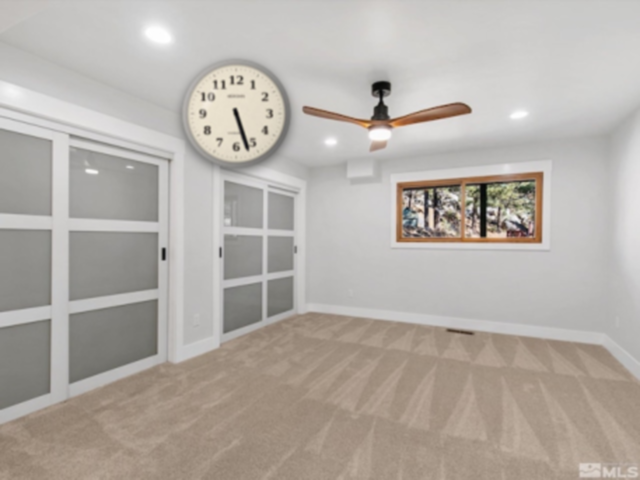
5:27
